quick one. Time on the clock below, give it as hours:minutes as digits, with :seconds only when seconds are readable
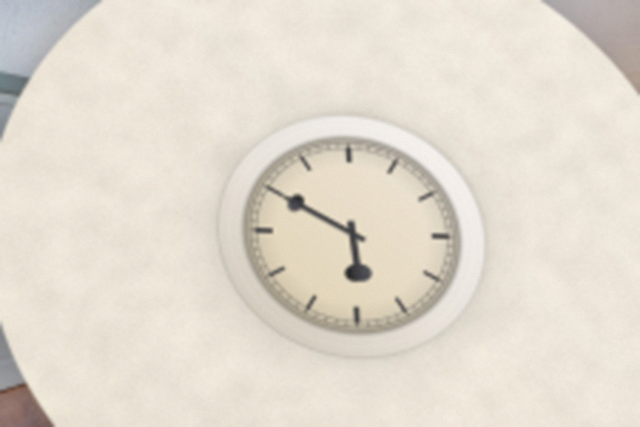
5:50
